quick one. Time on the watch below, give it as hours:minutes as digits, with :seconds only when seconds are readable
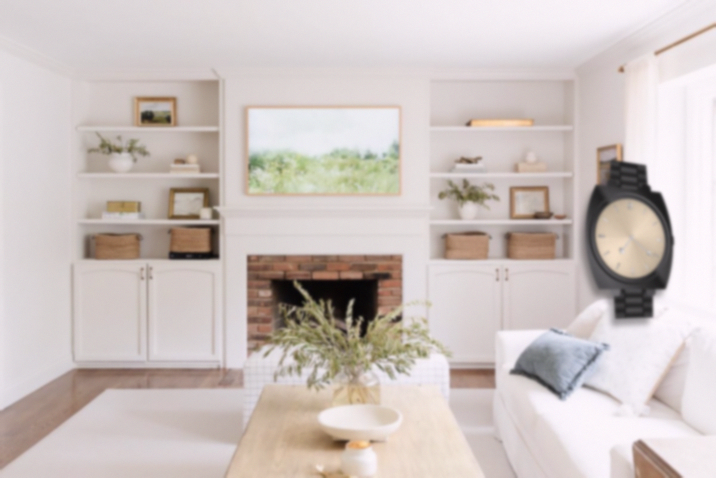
7:21
